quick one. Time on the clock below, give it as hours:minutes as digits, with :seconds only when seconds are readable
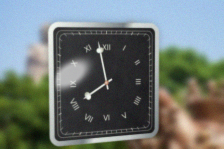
7:58
